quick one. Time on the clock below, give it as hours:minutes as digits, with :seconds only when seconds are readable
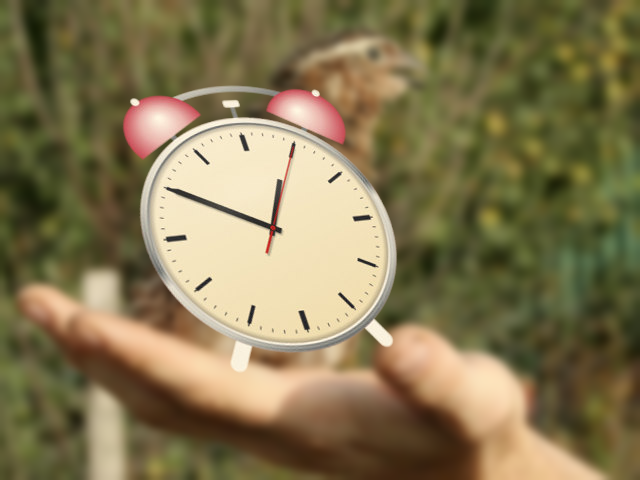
12:50:05
